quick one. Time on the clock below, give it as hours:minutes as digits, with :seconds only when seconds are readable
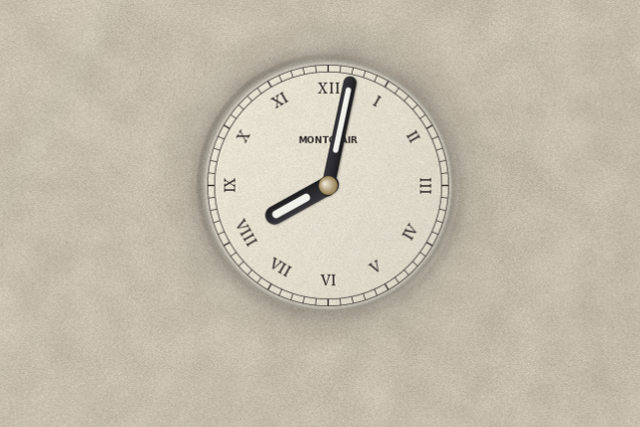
8:02
